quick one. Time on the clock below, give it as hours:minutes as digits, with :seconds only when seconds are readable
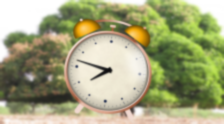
7:47
